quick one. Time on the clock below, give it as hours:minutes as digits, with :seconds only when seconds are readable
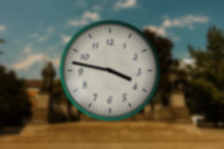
3:47
